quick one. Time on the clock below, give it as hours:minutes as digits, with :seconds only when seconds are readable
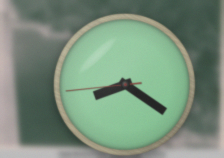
8:20:44
